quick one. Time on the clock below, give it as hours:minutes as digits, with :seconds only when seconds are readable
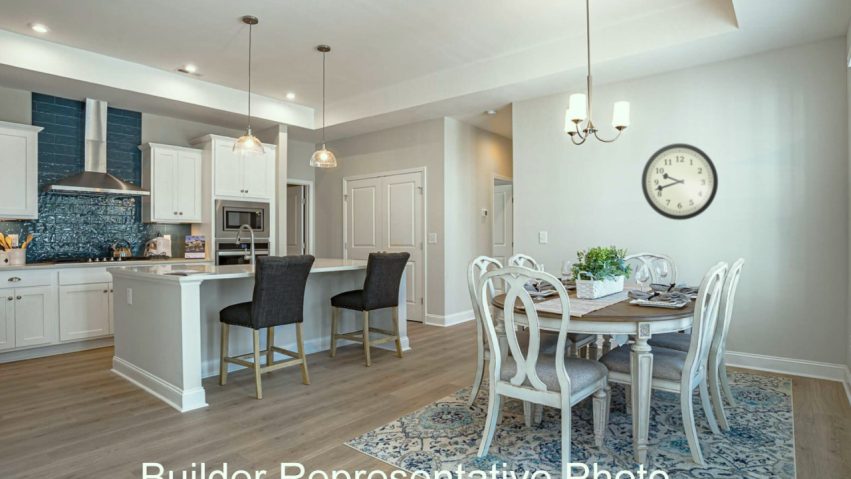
9:42
